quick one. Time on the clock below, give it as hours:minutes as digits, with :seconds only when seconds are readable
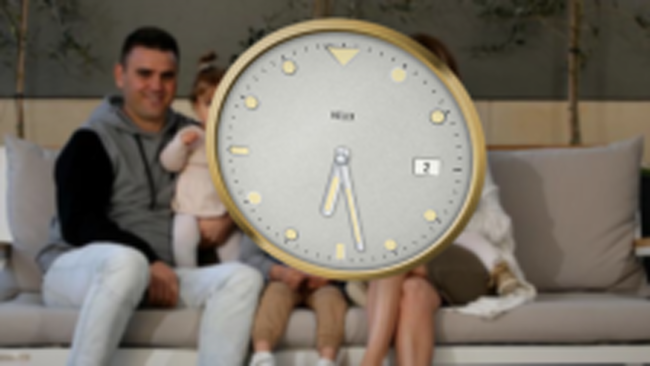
6:28
